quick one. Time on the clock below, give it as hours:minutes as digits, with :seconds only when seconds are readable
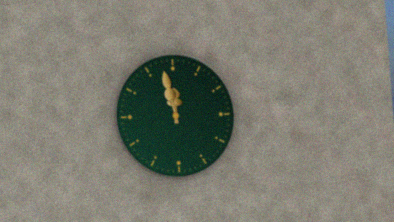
11:58
